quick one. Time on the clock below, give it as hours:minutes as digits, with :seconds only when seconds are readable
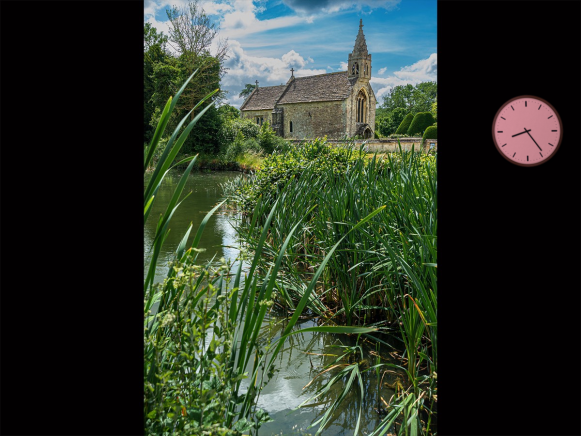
8:24
